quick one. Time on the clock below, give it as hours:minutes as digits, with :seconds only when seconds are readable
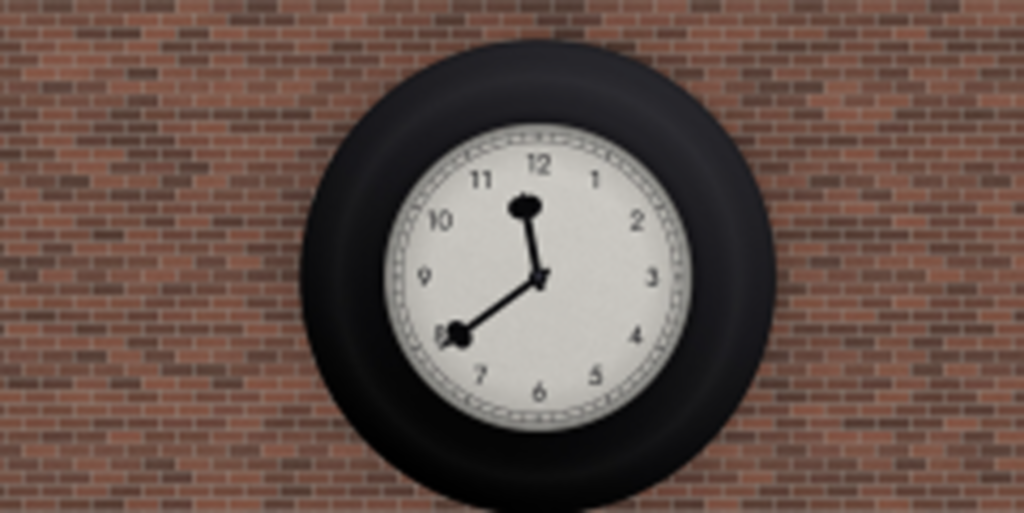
11:39
